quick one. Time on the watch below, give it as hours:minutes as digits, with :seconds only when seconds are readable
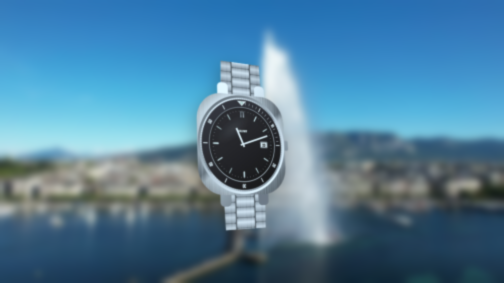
11:12
